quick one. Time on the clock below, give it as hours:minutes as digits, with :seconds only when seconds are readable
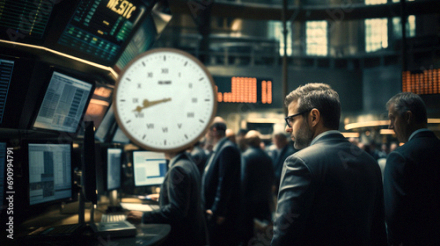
8:42
